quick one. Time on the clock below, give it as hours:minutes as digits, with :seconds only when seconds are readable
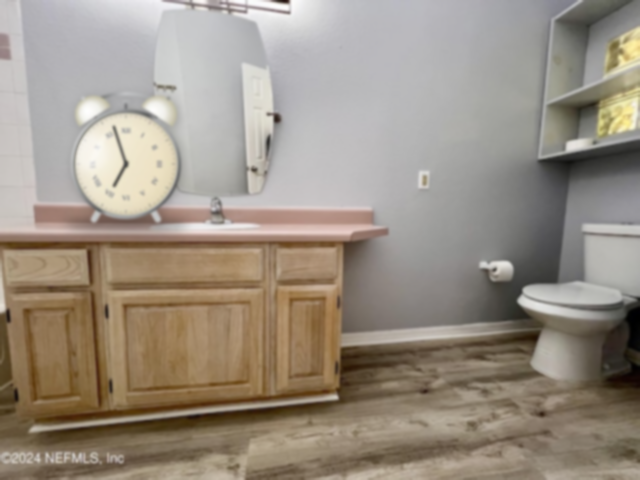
6:57
